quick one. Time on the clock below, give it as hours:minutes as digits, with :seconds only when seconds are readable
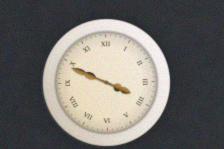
3:49
